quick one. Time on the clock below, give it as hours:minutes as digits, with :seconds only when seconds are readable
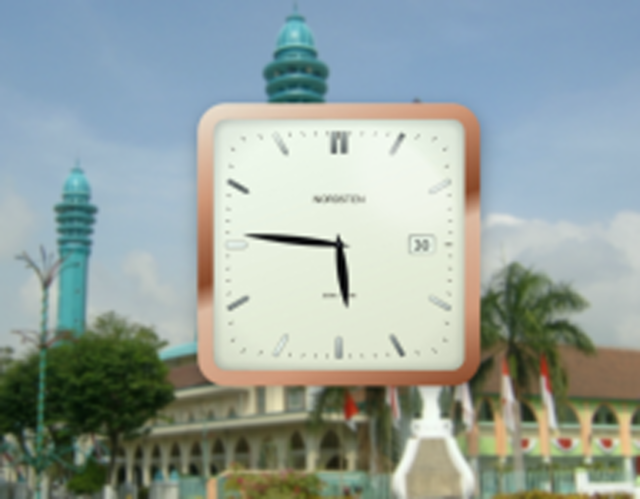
5:46
